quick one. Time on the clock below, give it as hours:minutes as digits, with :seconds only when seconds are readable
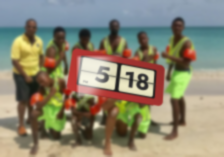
5:18
